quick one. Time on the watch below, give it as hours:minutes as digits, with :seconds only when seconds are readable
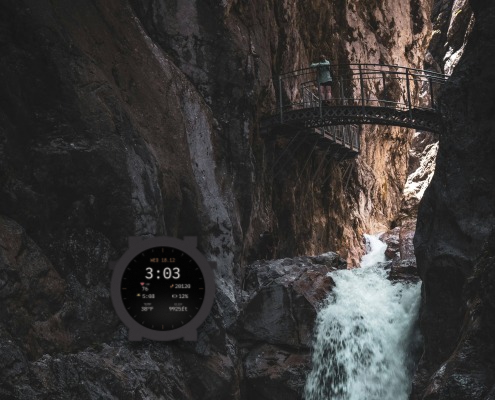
3:03
